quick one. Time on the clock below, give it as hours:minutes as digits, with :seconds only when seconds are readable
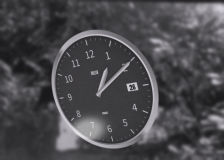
1:10
